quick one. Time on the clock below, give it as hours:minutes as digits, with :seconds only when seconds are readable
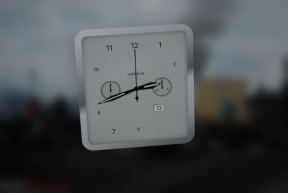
2:42
